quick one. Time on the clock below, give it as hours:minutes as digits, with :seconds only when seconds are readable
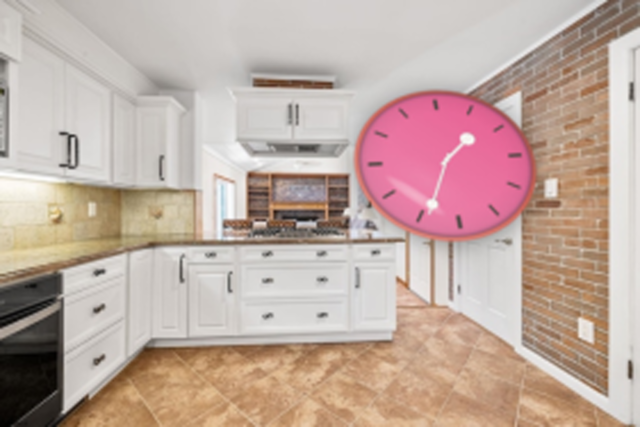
1:34
